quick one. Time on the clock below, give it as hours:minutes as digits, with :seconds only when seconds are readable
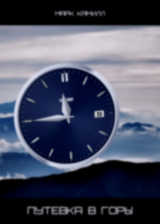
11:45
